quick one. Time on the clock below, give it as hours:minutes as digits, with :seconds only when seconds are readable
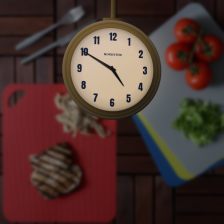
4:50
